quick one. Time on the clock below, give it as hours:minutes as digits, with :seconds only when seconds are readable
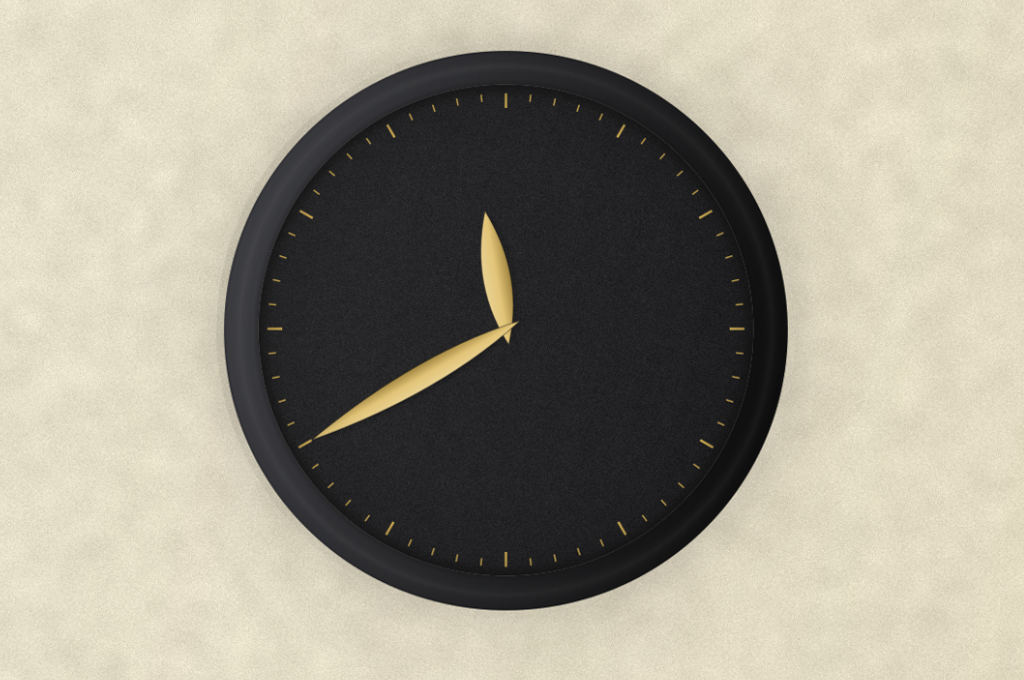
11:40
